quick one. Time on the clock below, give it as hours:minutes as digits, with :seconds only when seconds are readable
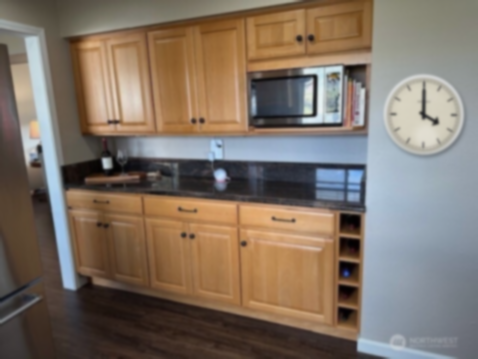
4:00
